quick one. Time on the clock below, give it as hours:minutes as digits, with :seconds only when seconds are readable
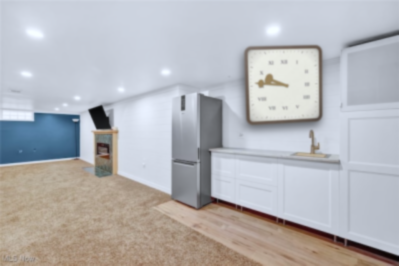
9:46
